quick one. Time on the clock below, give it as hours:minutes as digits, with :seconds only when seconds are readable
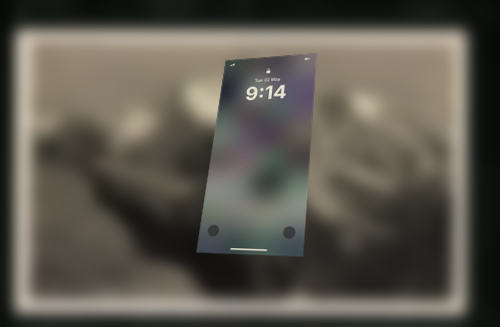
9:14
